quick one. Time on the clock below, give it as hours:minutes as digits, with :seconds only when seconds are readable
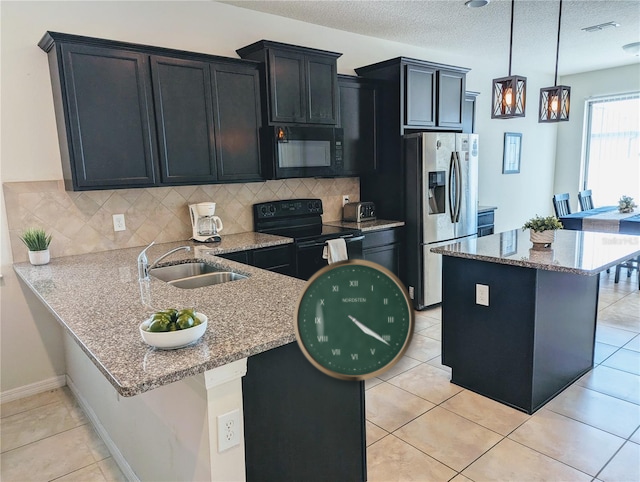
4:21
